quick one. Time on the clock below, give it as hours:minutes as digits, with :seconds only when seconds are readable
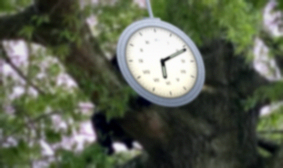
6:11
